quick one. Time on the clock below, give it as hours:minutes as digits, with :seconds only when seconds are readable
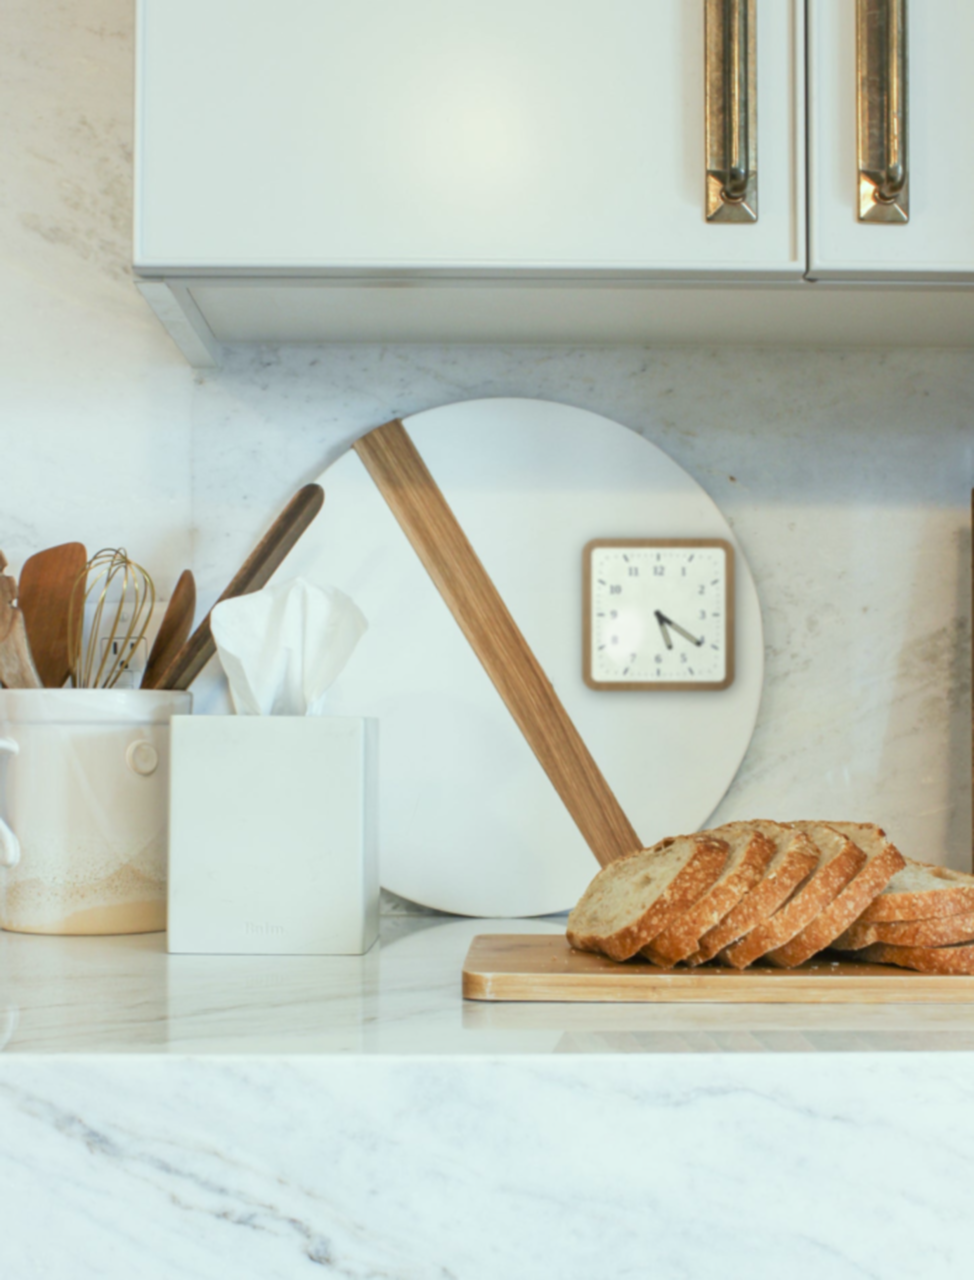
5:21
